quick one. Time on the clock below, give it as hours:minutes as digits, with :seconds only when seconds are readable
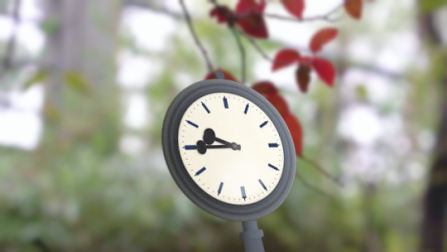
9:45
